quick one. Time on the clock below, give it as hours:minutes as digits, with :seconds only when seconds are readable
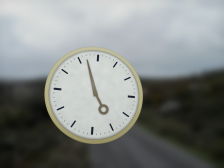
4:57
